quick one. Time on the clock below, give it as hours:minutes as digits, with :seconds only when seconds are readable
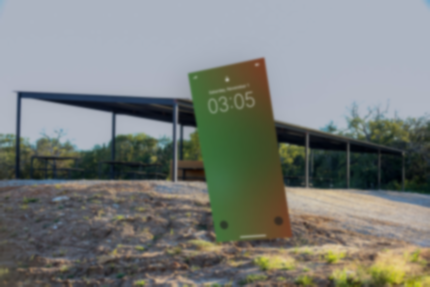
3:05
